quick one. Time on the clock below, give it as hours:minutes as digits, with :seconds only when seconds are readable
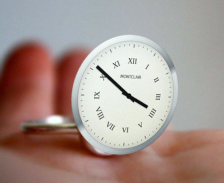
3:51
